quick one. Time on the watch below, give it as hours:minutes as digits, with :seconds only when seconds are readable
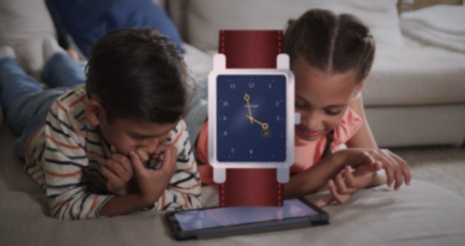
3:58
